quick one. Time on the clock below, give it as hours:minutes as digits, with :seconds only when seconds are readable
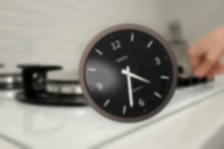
4:33
